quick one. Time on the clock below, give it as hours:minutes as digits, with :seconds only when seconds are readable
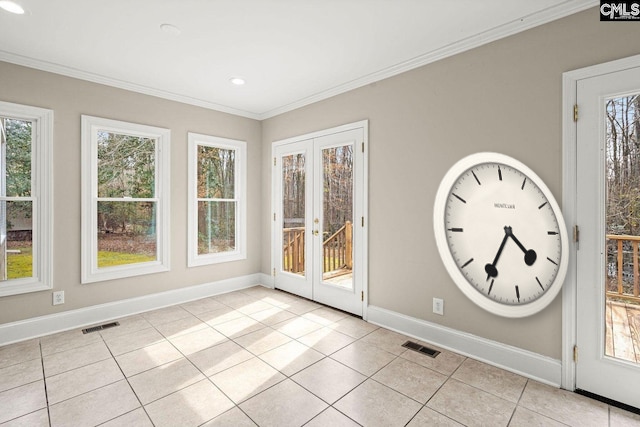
4:36
